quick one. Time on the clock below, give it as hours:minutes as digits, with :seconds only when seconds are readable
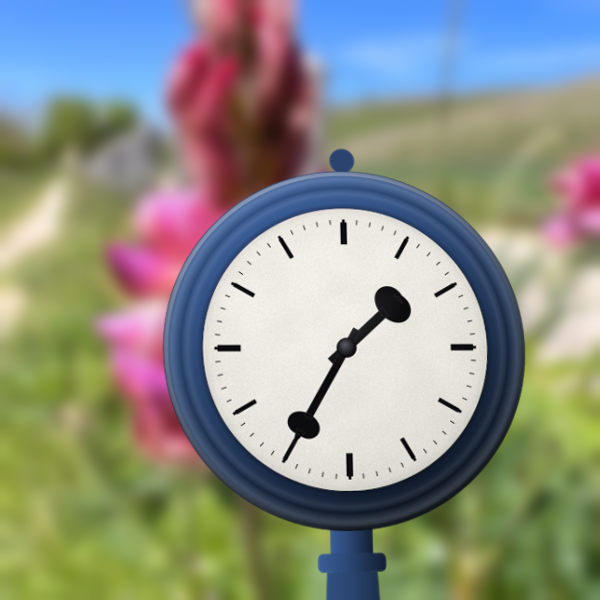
1:35
